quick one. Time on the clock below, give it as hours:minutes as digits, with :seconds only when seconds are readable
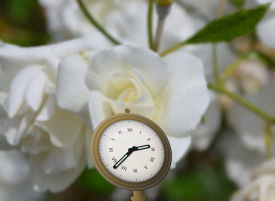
2:38
